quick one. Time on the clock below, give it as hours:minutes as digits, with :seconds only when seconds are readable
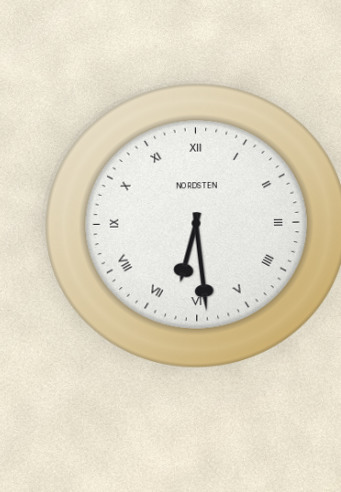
6:29
